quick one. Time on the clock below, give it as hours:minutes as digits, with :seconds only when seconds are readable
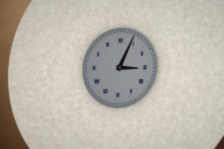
3:04
